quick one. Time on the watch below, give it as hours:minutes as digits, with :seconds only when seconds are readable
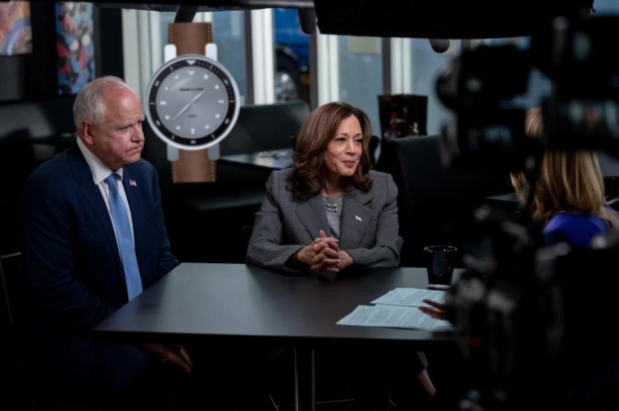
1:38
